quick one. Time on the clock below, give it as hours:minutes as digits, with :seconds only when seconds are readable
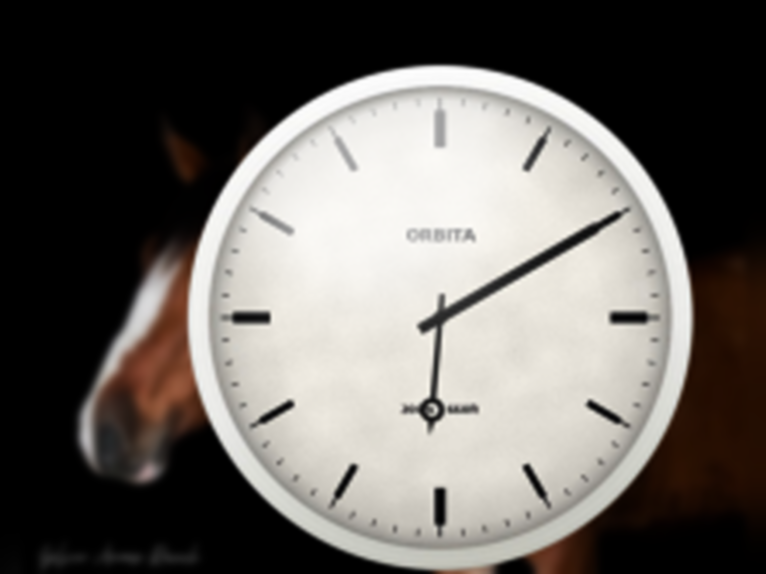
6:10
